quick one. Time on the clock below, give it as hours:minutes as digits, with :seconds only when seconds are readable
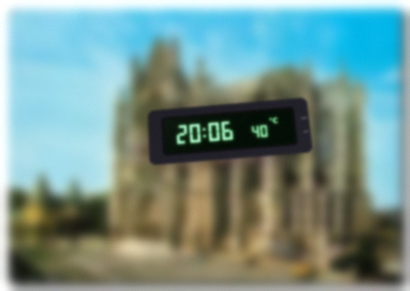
20:06
